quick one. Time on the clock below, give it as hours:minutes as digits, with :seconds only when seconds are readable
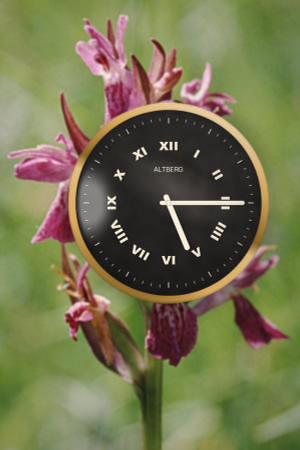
5:15
